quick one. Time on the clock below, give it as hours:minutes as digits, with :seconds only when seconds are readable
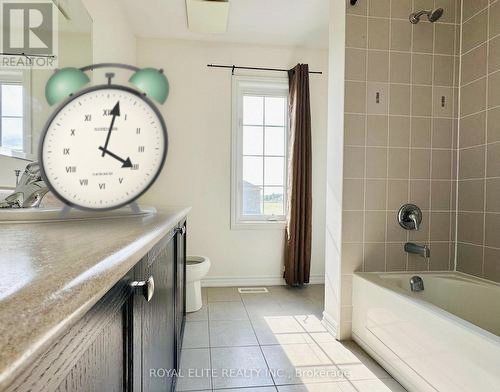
4:02
